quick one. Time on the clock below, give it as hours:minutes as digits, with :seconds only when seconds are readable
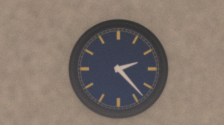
2:23
